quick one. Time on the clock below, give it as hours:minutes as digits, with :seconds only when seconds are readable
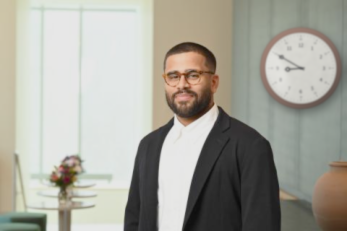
8:50
